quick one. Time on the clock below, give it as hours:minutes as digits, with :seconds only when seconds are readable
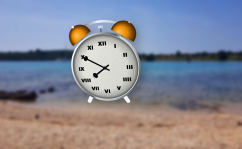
7:50
